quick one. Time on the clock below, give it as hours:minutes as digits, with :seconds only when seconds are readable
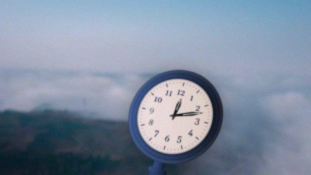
12:12
